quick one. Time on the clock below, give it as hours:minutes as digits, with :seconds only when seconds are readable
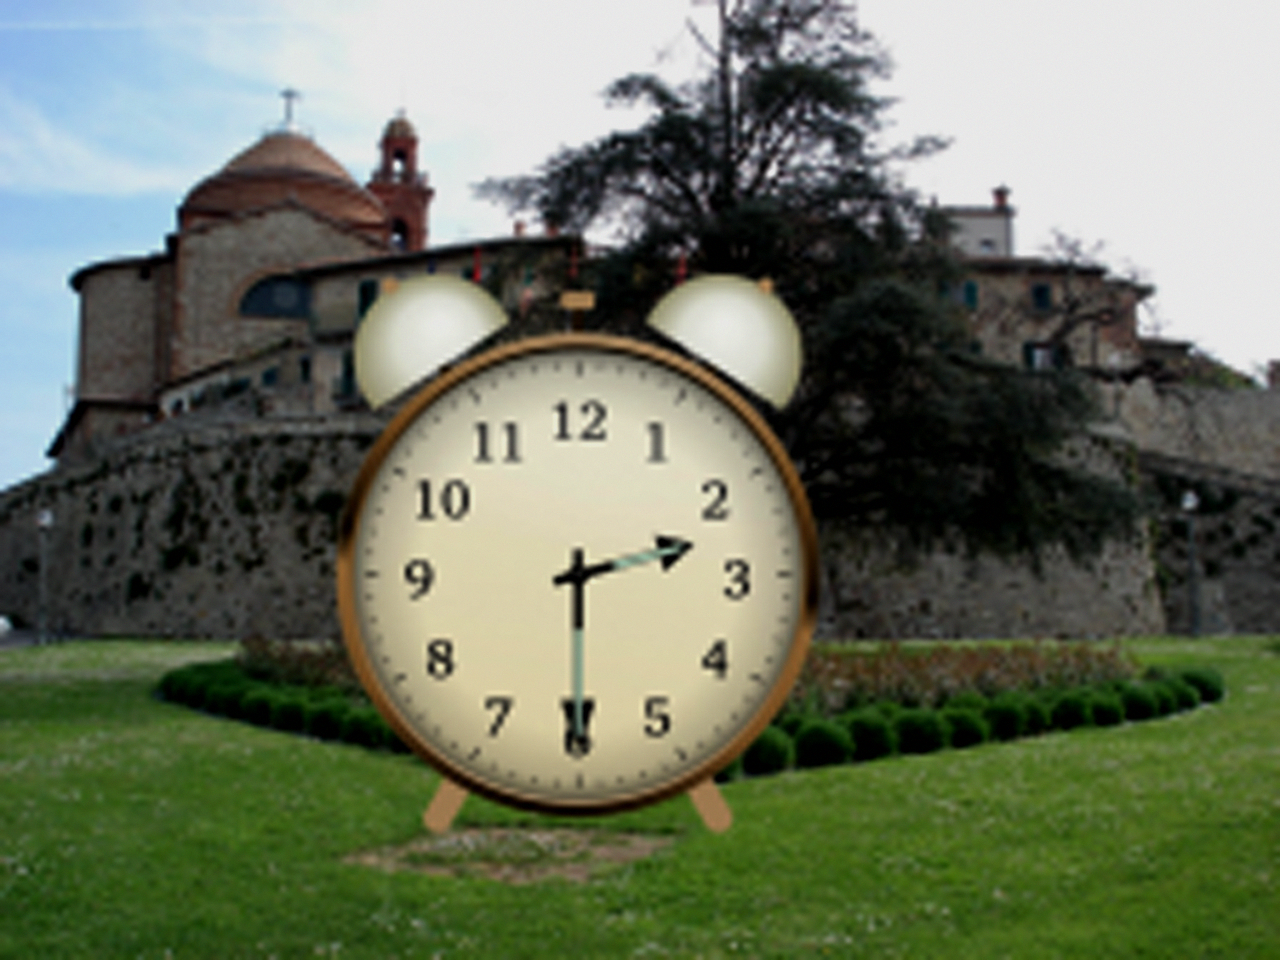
2:30
